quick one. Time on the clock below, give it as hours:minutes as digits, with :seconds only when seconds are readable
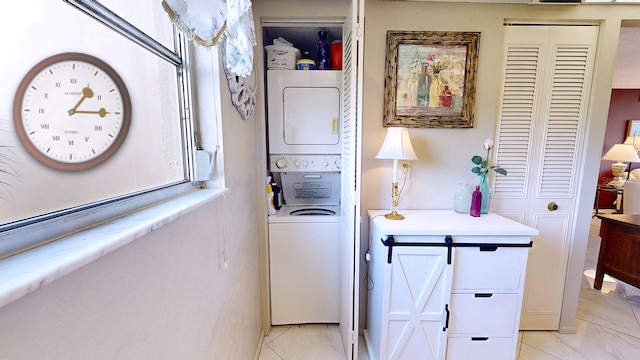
1:15
